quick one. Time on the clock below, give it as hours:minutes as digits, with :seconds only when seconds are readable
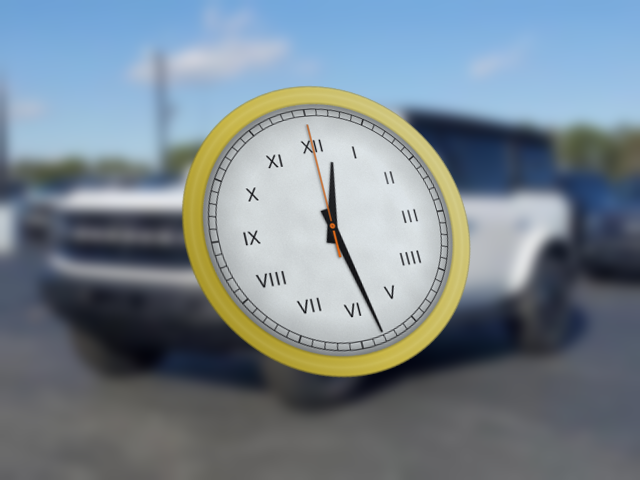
12:28:00
